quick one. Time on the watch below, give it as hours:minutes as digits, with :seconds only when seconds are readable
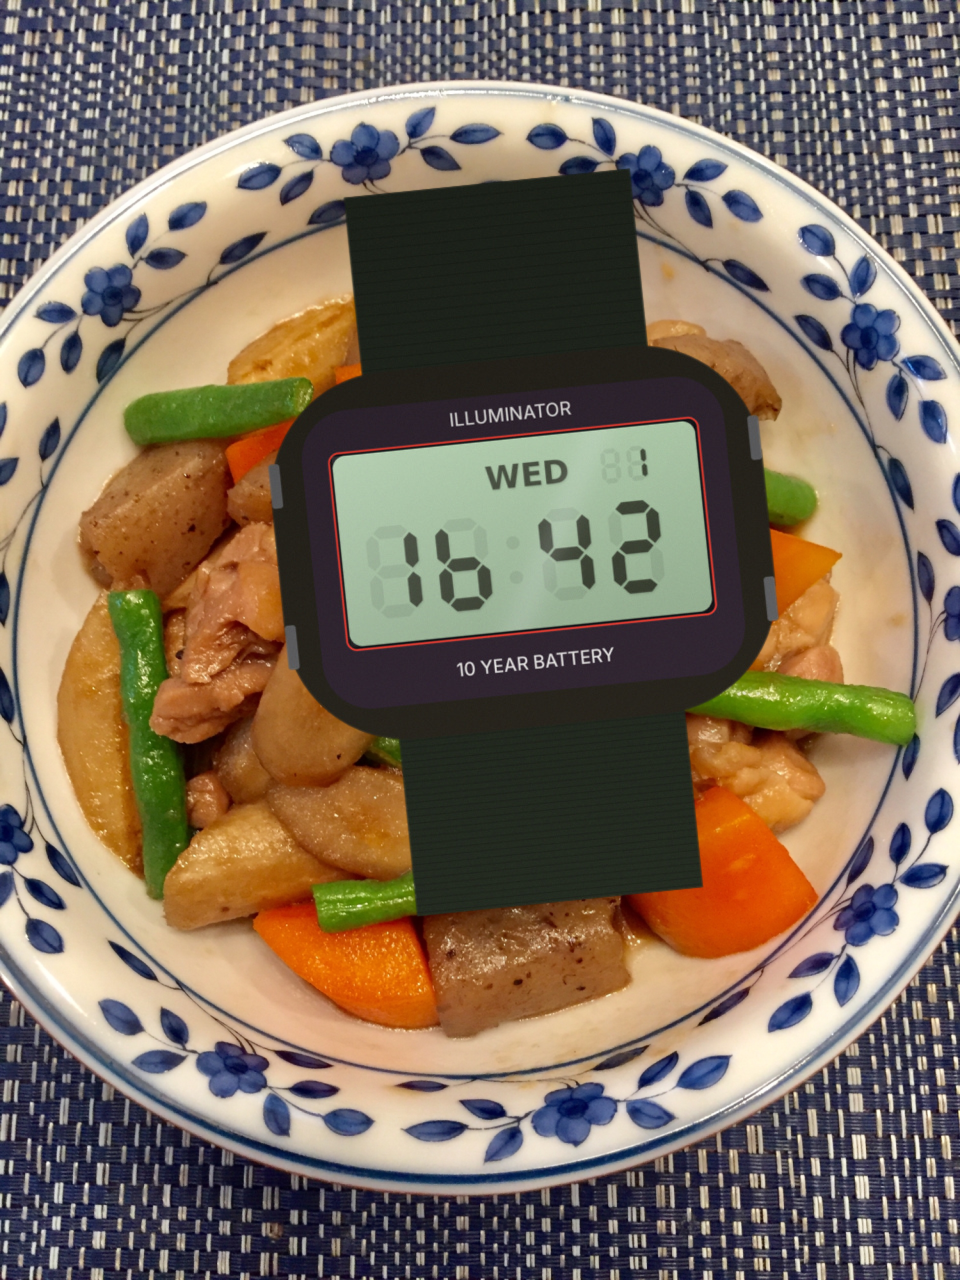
16:42
